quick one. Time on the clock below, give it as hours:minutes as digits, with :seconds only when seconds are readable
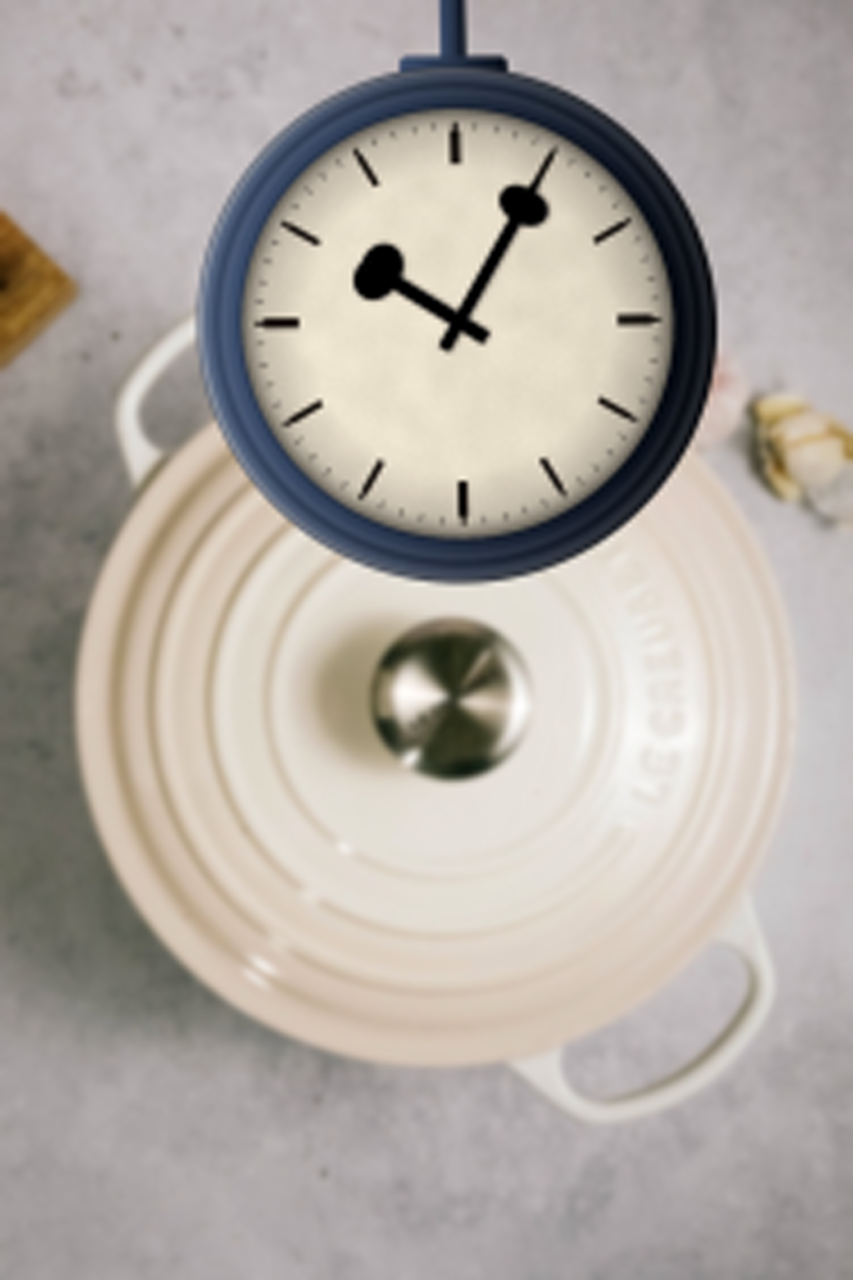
10:05
